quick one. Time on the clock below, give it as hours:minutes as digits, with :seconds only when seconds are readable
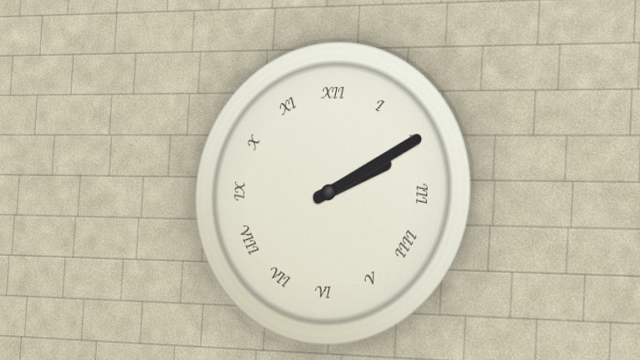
2:10
